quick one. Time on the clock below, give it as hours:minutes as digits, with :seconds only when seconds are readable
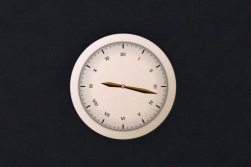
9:17
